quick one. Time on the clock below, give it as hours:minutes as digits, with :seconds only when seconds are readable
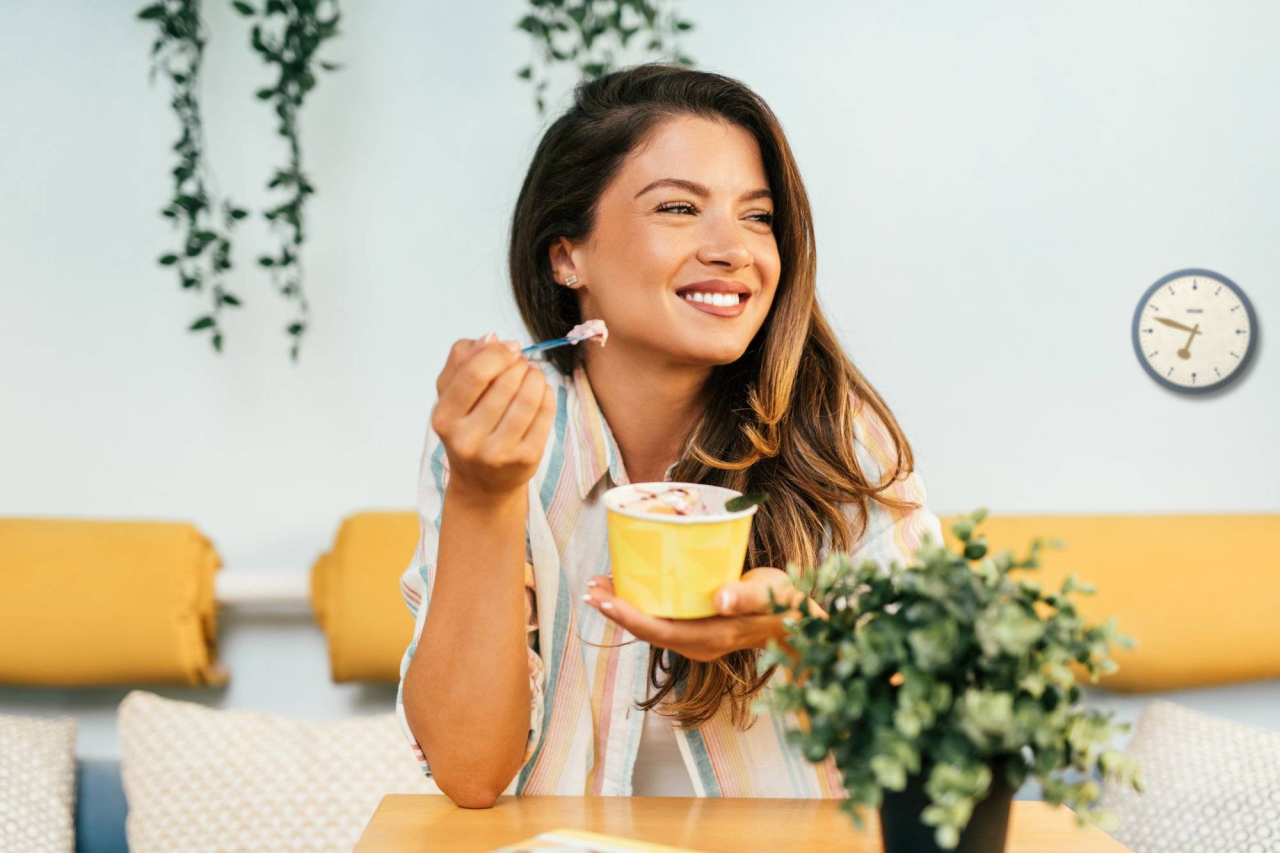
6:48
